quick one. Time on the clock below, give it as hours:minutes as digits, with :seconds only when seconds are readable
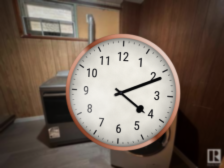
4:11
